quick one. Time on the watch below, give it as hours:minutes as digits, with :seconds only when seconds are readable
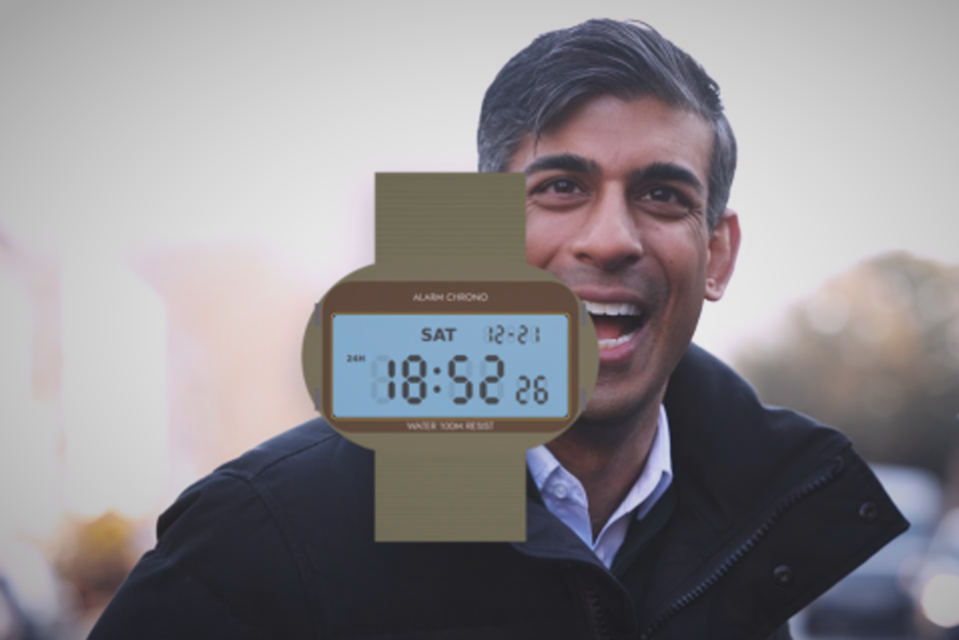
18:52:26
